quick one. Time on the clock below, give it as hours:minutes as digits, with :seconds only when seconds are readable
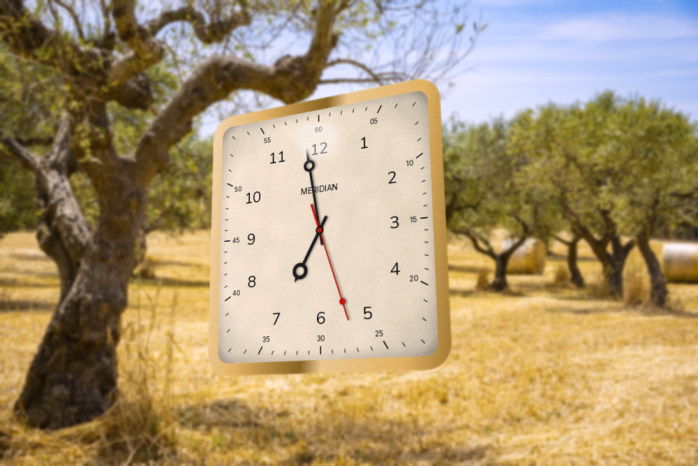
6:58:27
